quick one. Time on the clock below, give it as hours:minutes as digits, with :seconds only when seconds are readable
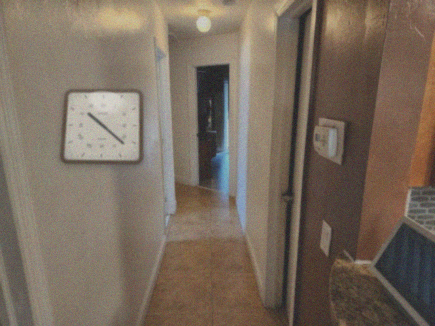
10:22
